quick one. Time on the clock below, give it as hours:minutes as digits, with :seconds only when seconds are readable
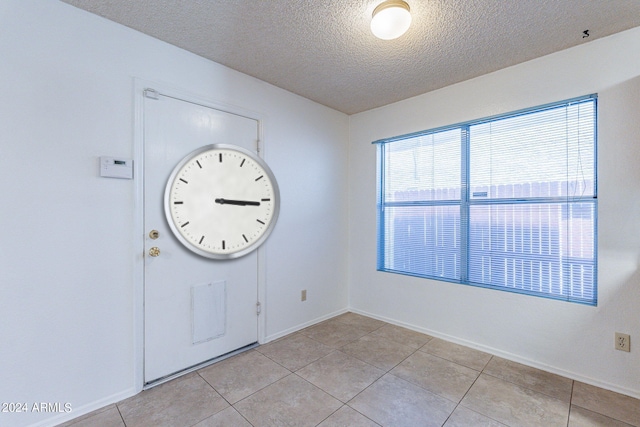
3:16
